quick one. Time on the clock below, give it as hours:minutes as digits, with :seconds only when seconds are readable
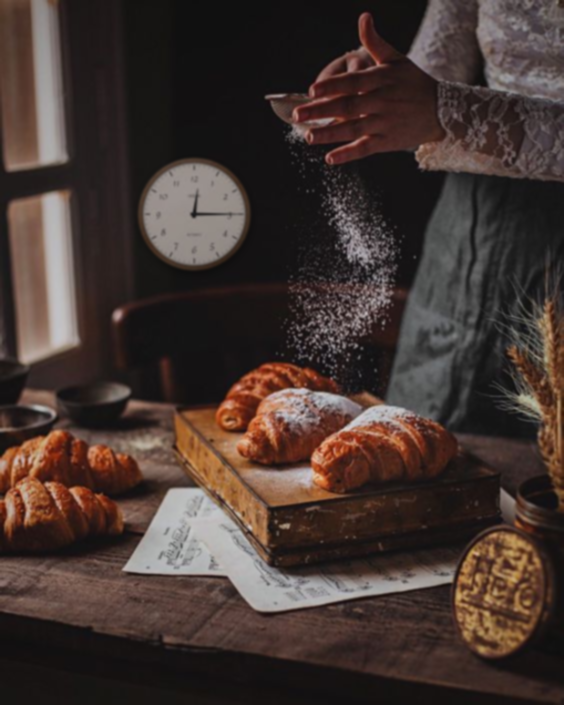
12:15
